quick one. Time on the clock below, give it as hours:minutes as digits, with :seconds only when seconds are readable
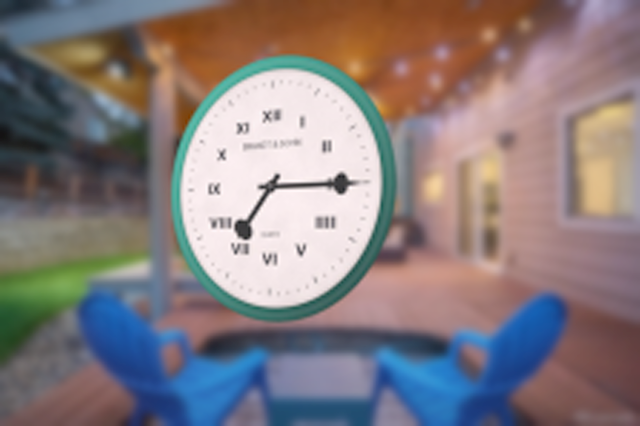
7:15
